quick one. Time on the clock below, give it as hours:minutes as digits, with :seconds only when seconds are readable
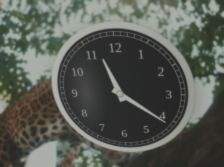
11:21
